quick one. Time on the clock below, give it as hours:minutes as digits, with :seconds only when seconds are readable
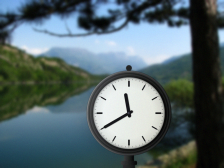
11:40
